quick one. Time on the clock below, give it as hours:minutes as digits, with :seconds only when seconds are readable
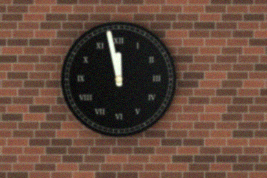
11:58
